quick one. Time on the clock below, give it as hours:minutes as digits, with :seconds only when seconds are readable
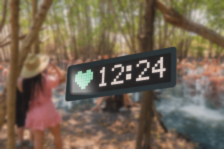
12:24
